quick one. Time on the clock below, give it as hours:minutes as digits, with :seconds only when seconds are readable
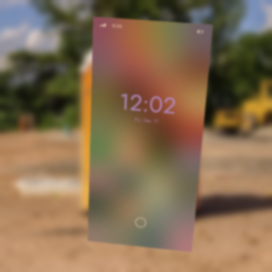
12:02
